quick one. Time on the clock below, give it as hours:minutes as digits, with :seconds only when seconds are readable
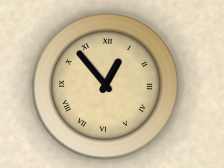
12:53
